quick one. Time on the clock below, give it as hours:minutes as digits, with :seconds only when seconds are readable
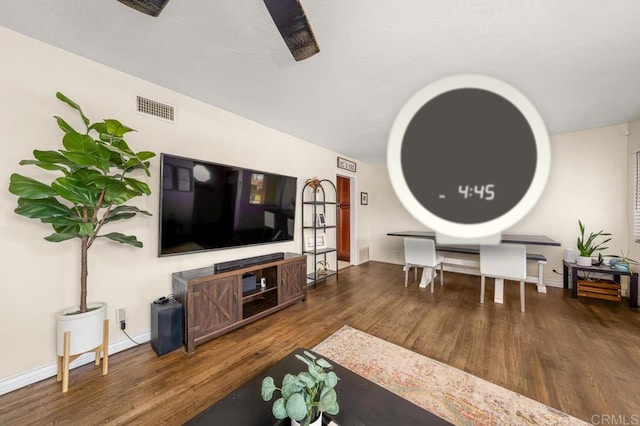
4:45
